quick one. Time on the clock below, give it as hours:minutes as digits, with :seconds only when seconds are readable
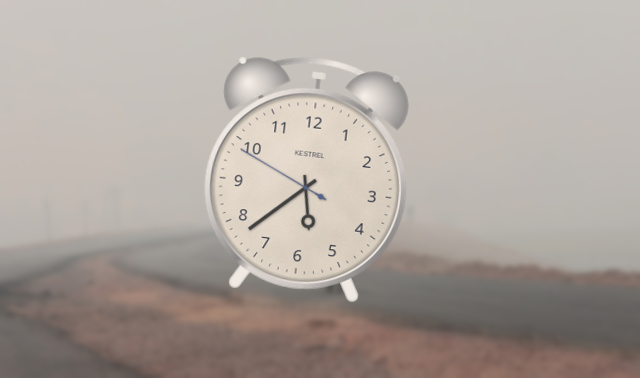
5:37:49
